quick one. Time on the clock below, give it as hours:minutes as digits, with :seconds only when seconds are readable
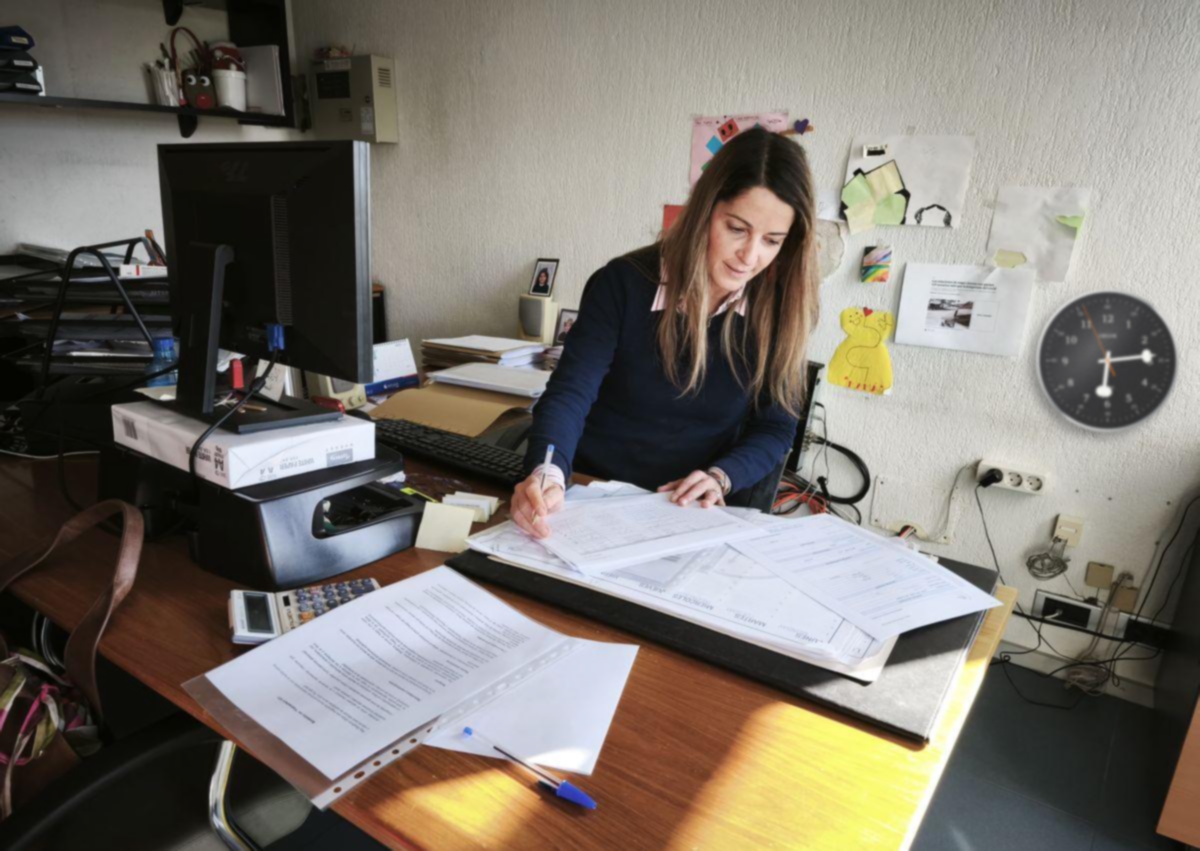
6:13:56
